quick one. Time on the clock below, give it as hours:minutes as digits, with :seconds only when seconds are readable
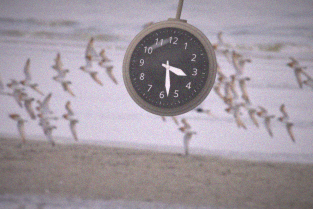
3:28
